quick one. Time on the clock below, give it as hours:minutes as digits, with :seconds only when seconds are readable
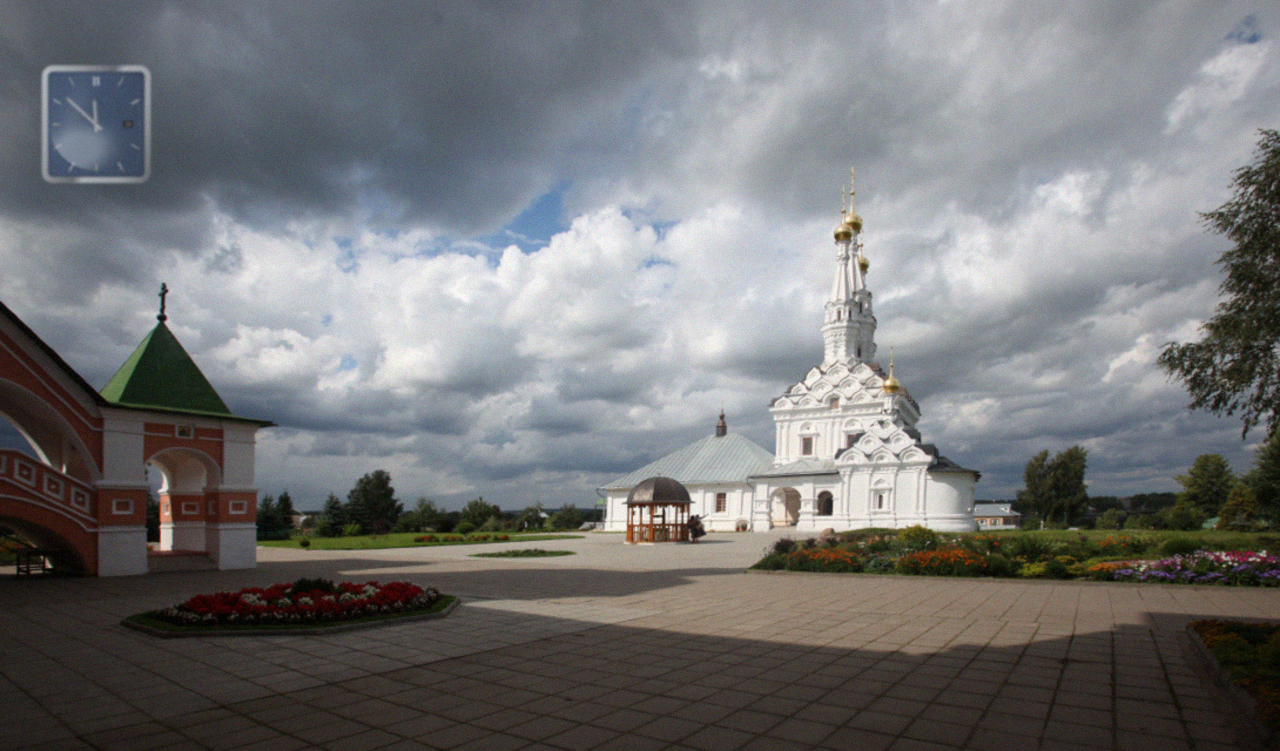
11:52
